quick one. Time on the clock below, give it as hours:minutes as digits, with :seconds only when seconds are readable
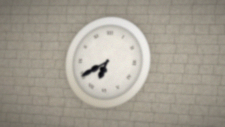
6:40
